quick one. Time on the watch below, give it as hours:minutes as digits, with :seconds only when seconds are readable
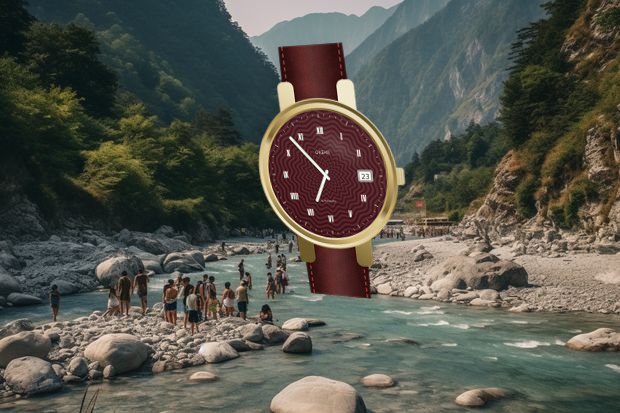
6:53
